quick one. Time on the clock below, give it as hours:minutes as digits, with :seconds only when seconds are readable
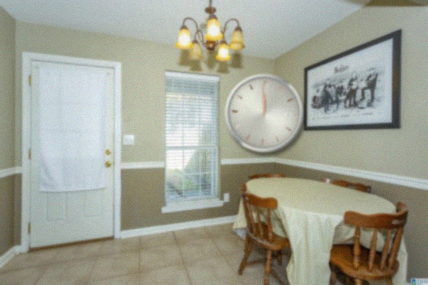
11:59
